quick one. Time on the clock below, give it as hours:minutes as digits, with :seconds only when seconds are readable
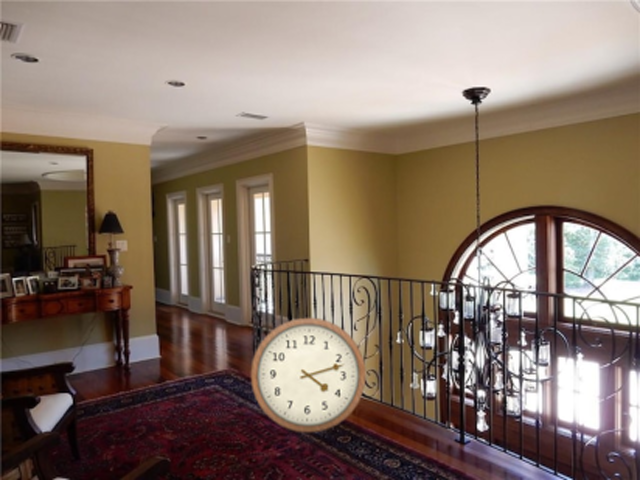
4:12
